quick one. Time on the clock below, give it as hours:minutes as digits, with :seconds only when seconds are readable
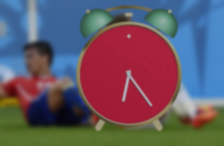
6:24
